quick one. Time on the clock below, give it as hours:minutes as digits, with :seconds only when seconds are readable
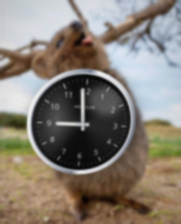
8:59
